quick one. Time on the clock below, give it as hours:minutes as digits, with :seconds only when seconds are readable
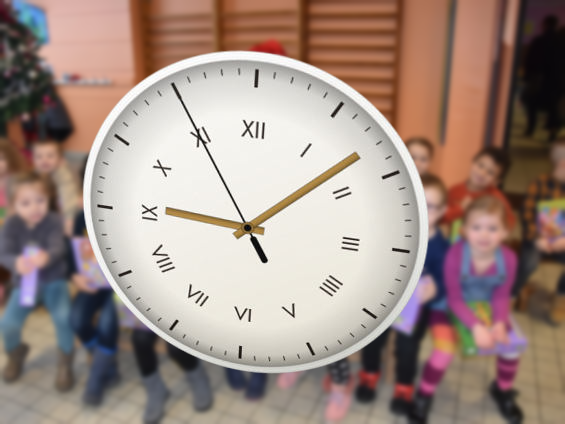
9:07:55
